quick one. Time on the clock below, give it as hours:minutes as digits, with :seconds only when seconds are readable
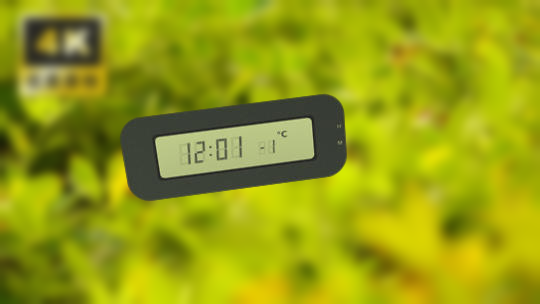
12:01
